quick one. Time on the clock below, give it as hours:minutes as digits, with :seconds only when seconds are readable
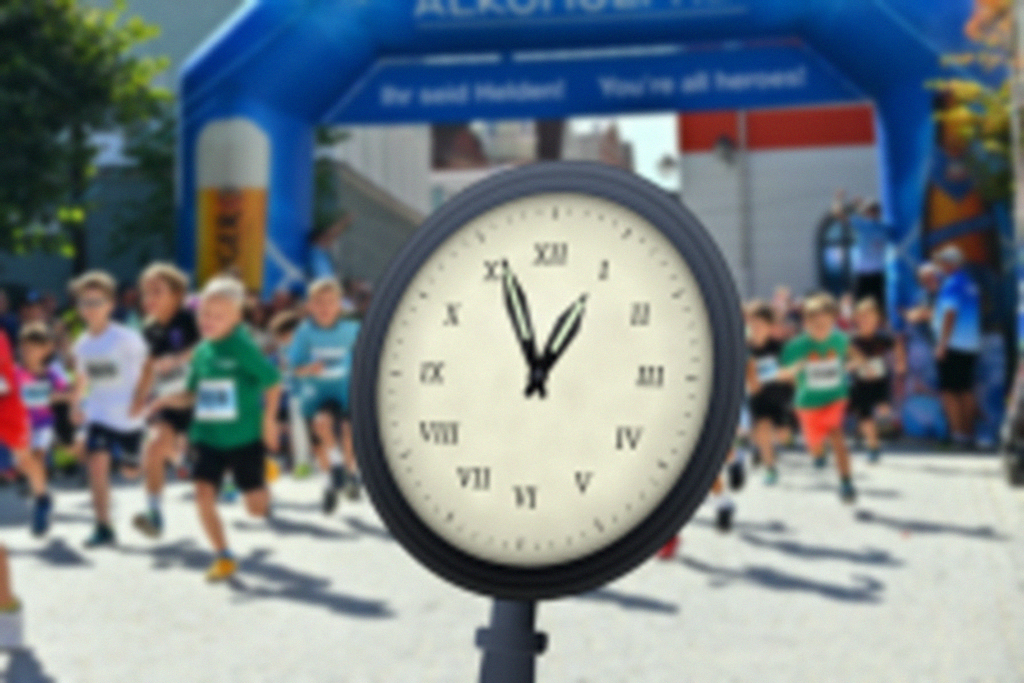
12:56
